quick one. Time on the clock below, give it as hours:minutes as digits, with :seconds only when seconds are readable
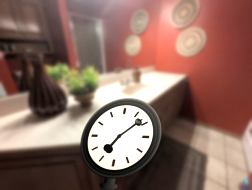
7:08
